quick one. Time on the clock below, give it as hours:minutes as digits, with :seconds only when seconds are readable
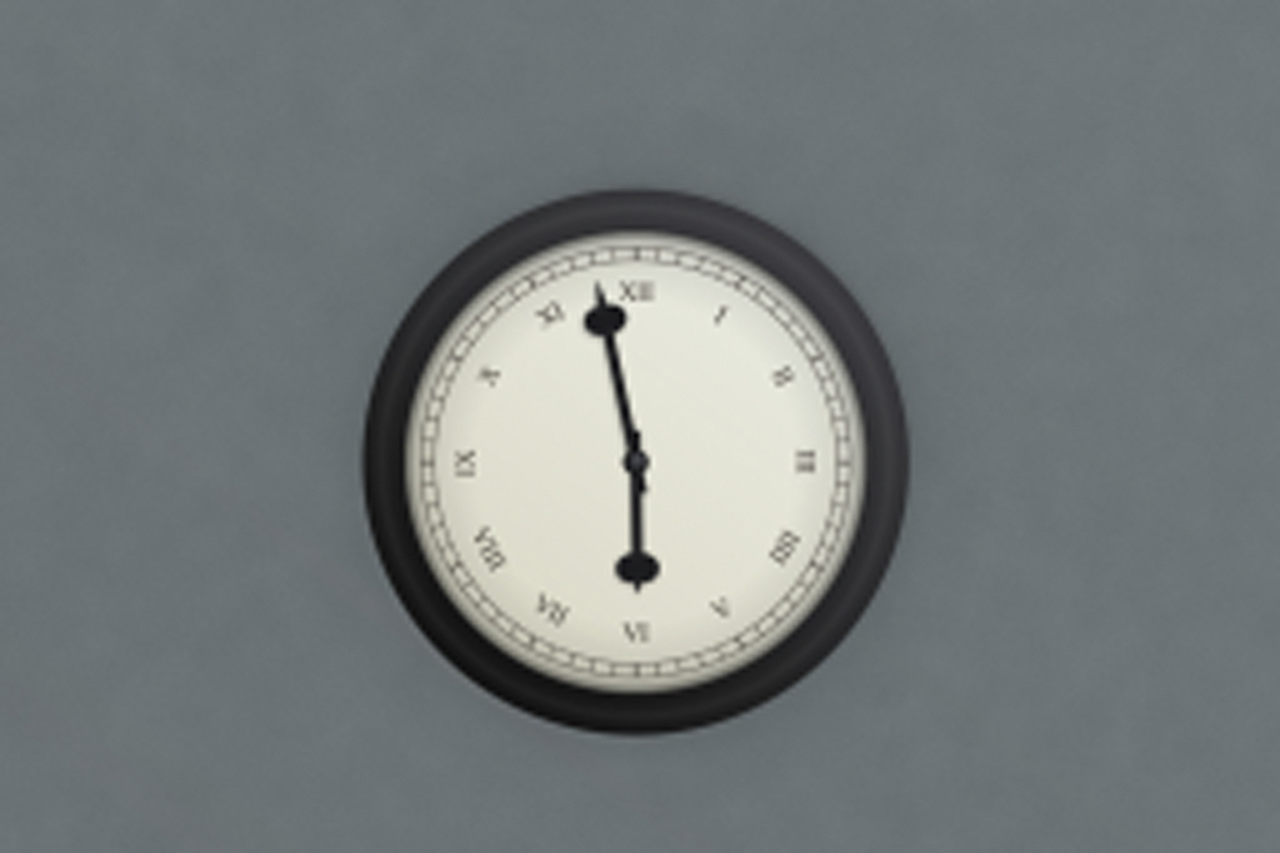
5:58
